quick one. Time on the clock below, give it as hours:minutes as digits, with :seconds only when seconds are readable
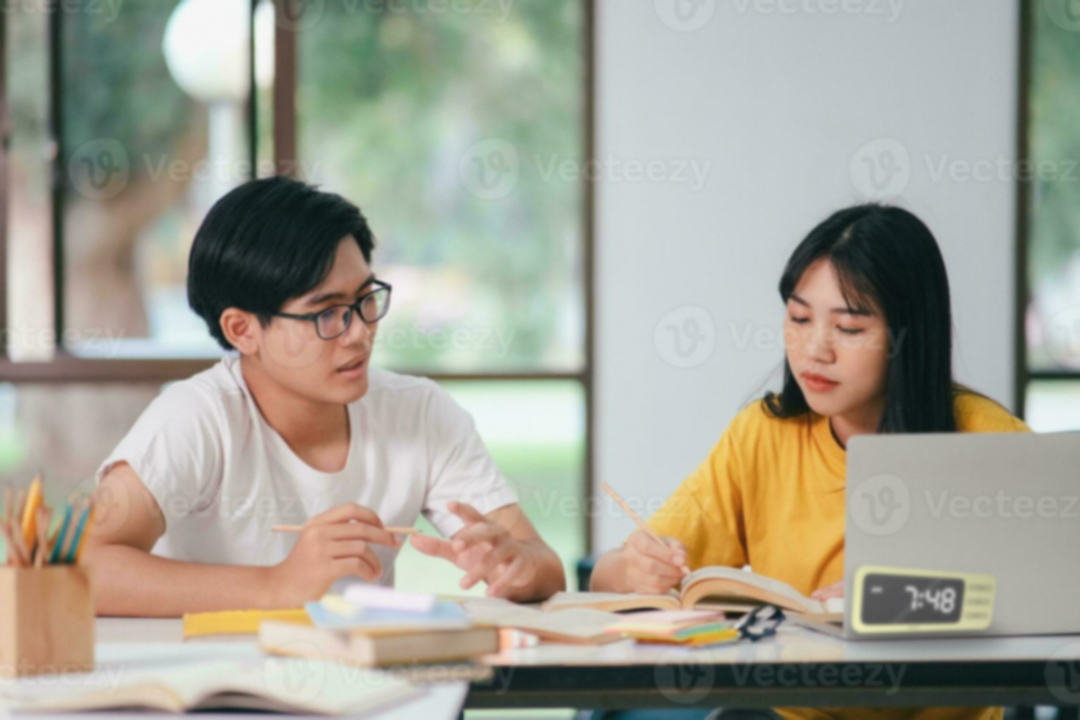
7:48
